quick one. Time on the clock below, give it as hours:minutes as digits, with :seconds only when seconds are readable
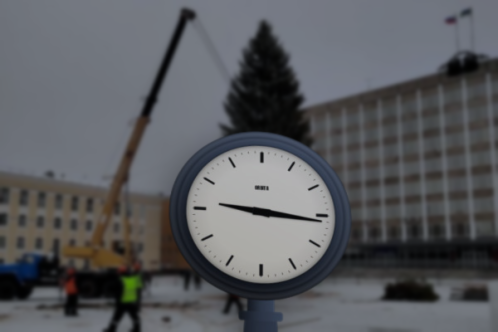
9:16
